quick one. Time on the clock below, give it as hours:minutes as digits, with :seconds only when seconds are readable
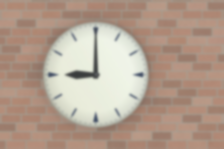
9:00
